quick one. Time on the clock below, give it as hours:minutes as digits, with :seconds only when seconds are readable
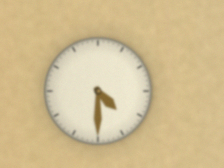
4:30
